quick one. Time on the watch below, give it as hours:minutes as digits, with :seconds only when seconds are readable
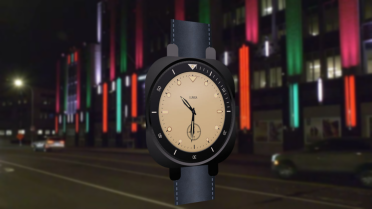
10:31
